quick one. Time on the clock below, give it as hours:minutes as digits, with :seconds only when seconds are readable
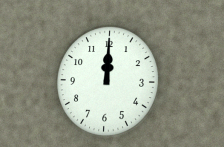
12:00
